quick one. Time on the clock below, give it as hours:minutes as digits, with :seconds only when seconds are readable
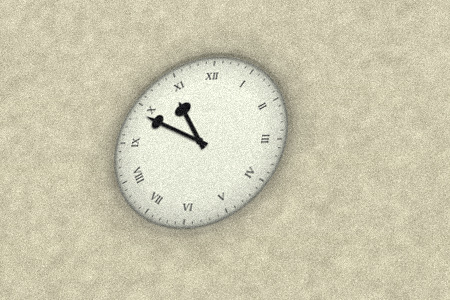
10:49
